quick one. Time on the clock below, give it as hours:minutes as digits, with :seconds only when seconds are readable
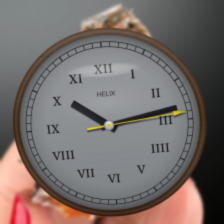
10:13:14
